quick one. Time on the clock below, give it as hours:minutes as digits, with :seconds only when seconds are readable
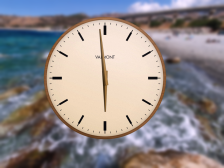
5:59
